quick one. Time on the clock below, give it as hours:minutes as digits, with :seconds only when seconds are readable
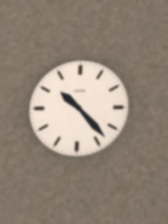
10:23
